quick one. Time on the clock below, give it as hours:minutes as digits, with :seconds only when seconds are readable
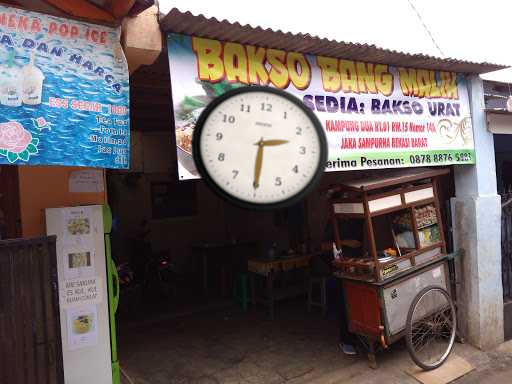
2:30
